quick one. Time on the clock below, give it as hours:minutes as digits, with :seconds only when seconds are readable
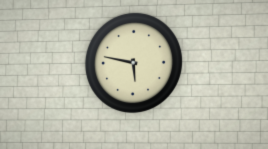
5:47
